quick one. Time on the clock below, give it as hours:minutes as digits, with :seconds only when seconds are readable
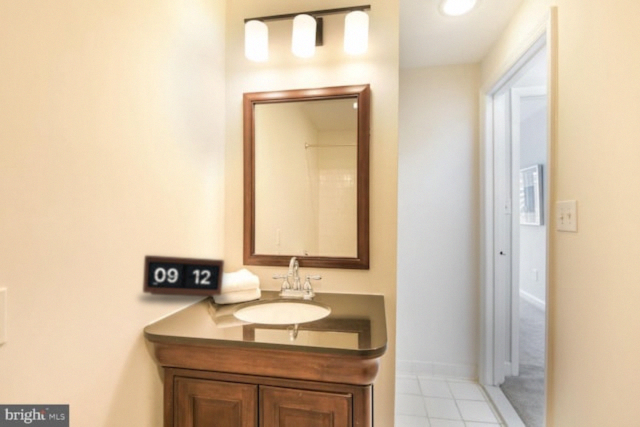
9:12
